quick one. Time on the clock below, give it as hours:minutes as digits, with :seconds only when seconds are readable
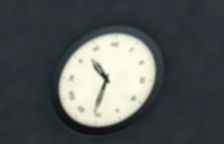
10:31
